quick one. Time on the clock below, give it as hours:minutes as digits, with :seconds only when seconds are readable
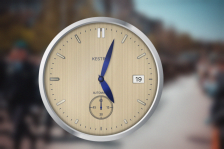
5:03
